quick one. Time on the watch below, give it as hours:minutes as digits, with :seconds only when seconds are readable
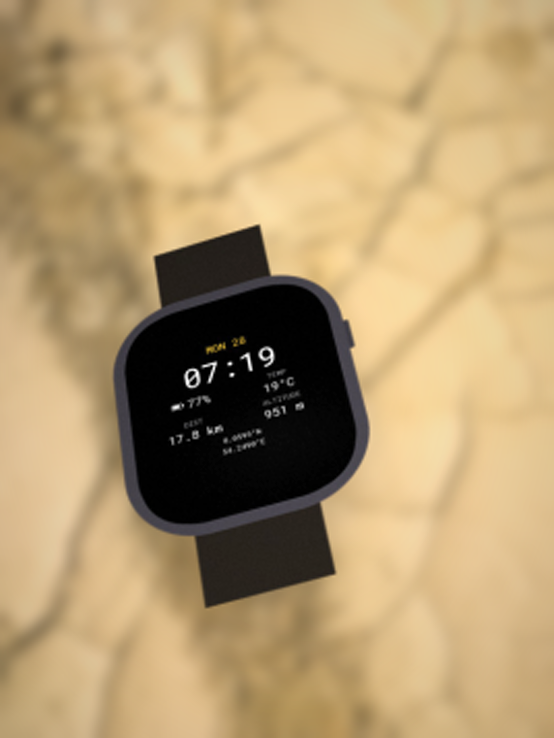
7:19
